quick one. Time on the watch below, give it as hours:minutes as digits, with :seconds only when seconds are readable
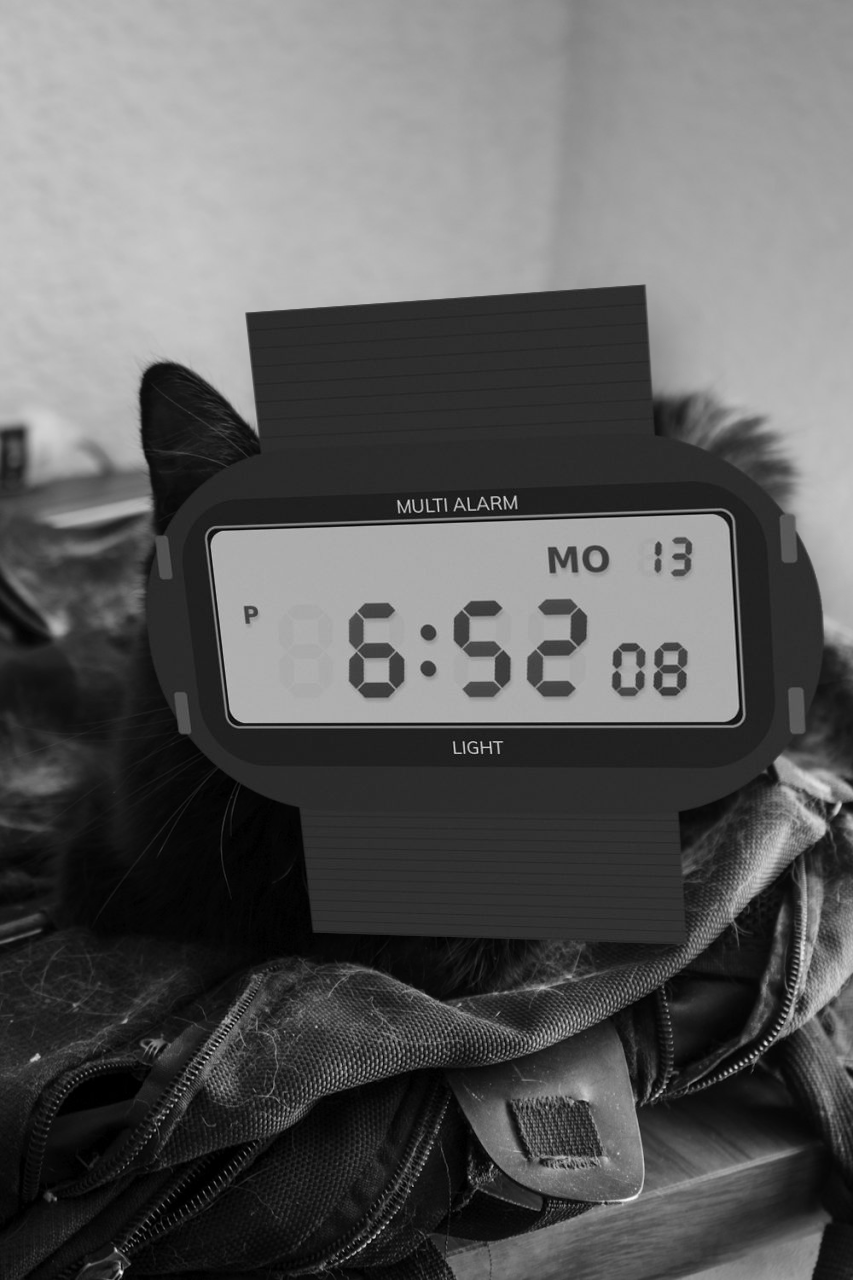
6:52:08
